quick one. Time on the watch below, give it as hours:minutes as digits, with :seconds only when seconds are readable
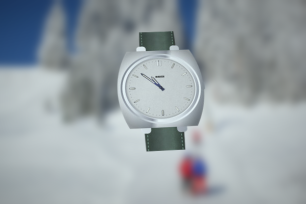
10:52
